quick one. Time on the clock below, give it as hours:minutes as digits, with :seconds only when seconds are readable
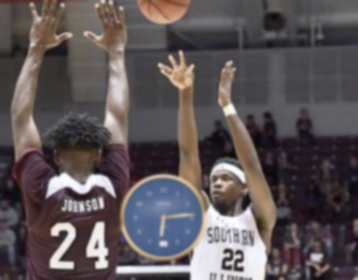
6:14
